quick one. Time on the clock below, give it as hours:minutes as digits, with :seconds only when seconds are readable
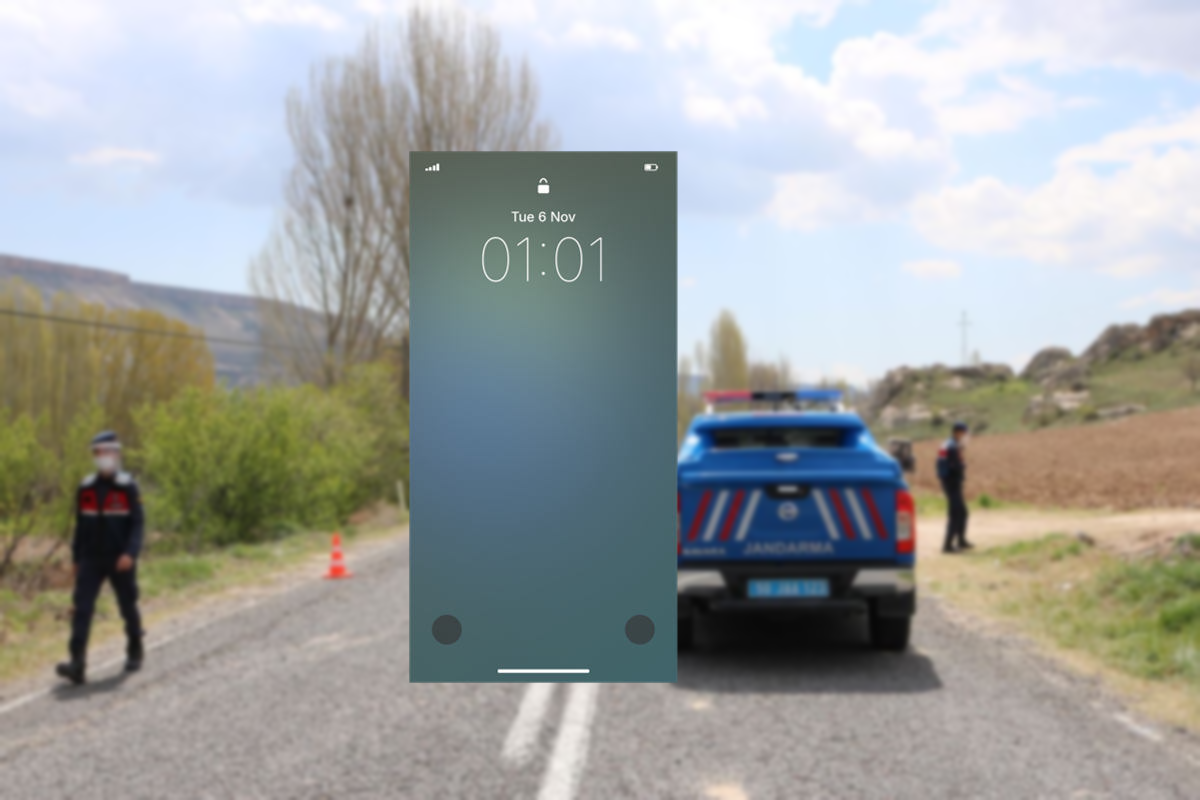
1:01
